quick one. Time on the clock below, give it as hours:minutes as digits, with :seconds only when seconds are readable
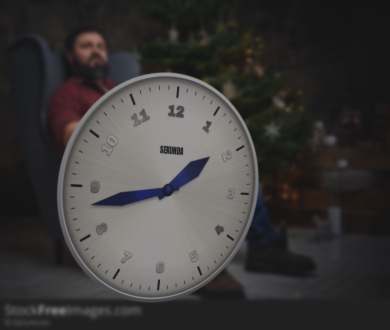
1:43
